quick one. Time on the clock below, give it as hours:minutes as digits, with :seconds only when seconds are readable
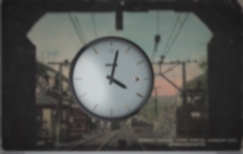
4:02
